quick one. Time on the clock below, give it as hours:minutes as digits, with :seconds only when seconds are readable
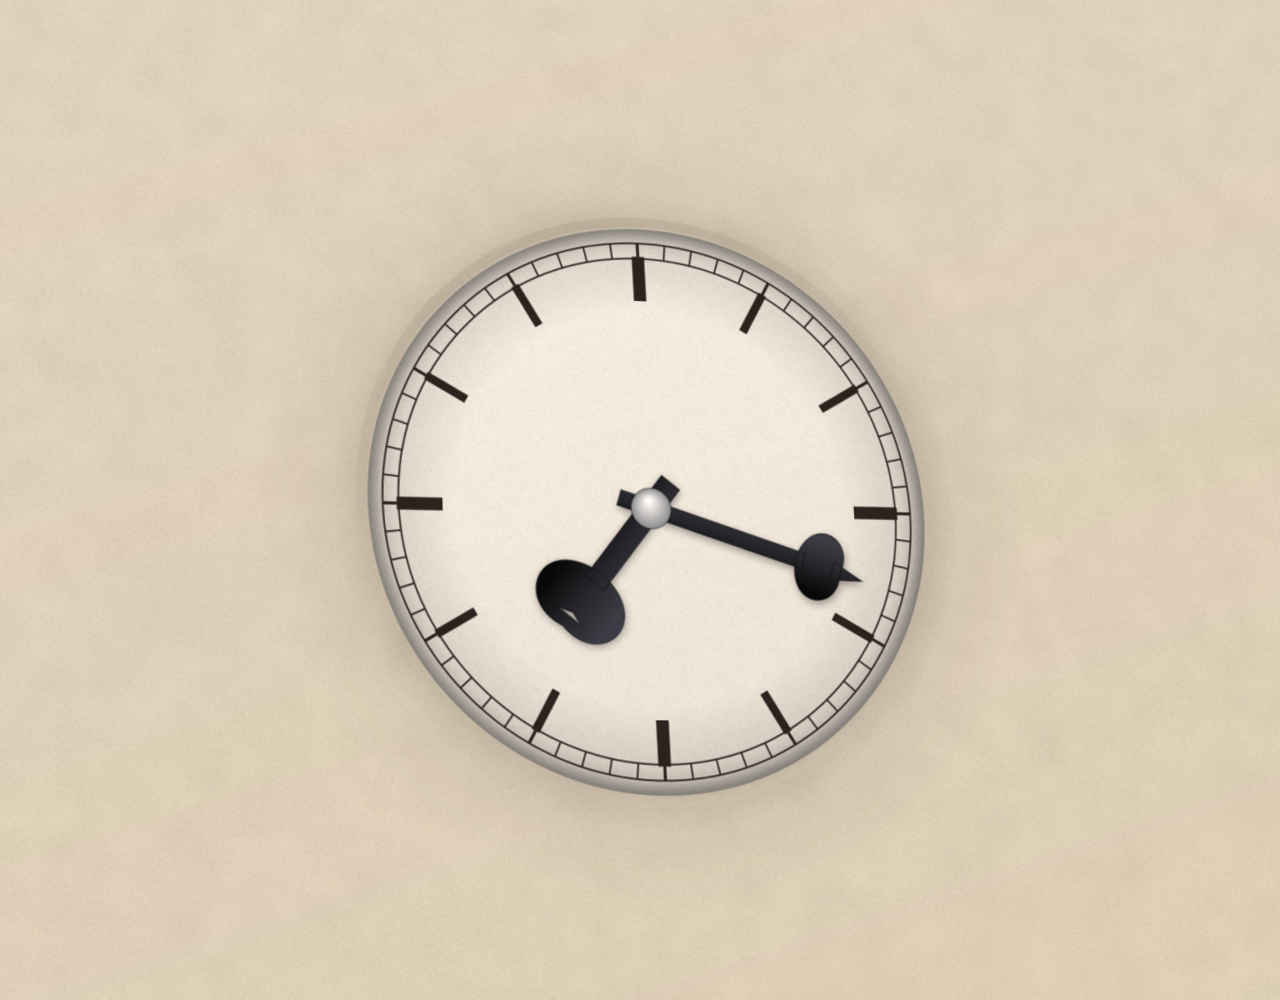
7:18
